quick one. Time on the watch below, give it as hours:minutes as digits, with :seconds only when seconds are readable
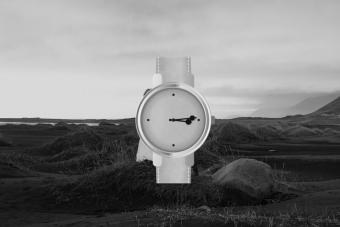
3:14
